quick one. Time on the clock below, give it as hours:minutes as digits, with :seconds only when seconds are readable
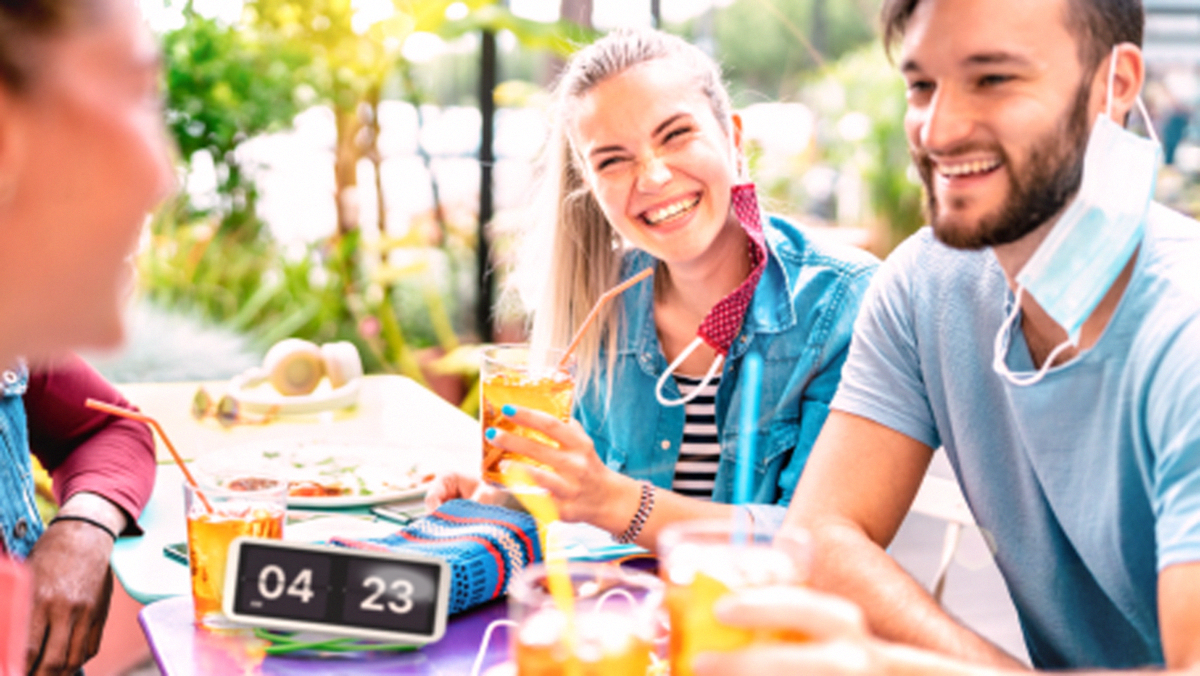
4:23
